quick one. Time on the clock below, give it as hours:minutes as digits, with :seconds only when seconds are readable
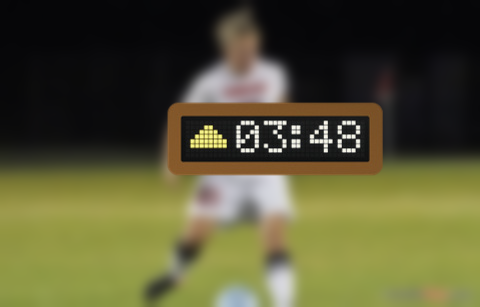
3:48
